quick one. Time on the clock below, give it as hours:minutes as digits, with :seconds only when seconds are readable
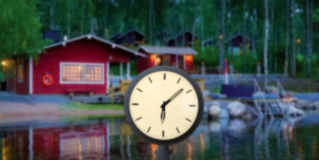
6:08
